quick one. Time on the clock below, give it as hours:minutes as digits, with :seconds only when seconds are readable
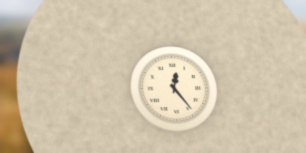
12:24
